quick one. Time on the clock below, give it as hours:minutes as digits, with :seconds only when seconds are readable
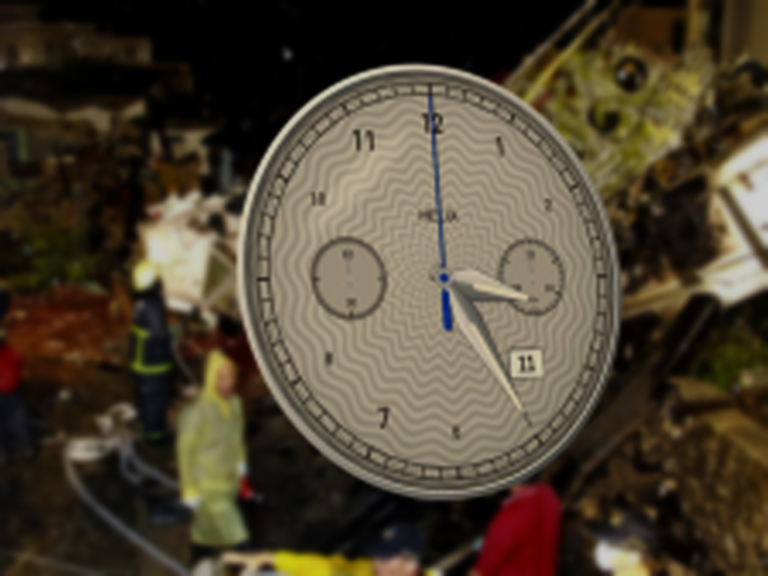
3:25
